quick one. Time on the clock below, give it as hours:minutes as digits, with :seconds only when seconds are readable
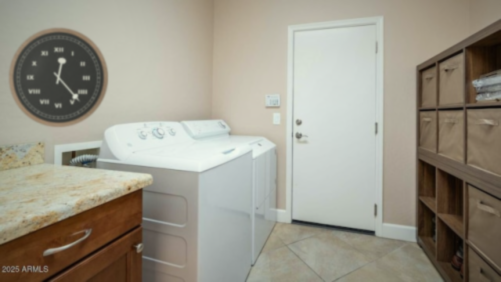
12:23
